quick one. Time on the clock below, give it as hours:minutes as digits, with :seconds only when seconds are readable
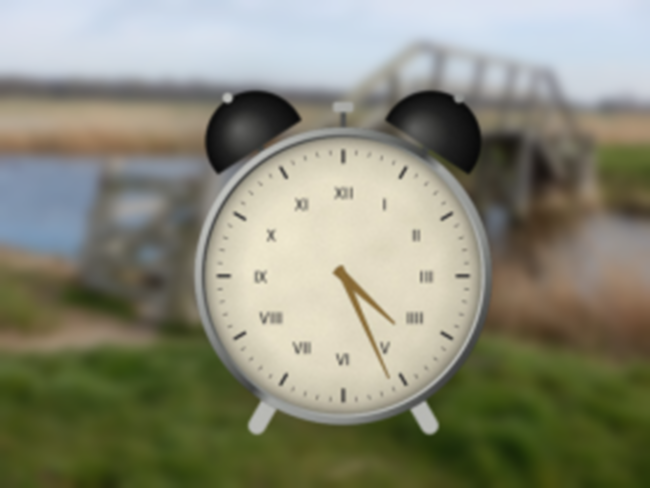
4:26
